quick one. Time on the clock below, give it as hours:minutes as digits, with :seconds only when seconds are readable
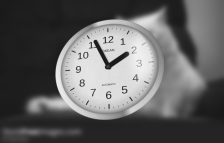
1:56
